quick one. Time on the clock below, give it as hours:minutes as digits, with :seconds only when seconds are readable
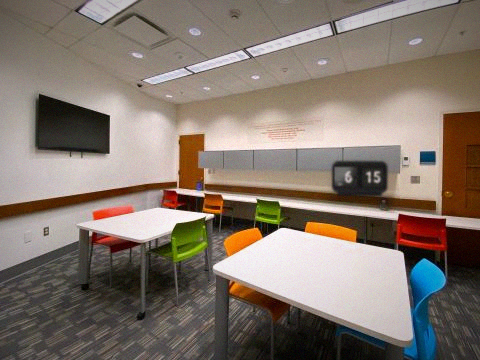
6:15
